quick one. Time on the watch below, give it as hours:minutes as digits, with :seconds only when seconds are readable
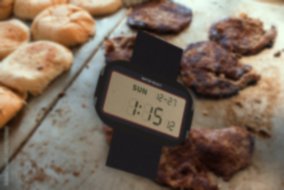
1:15
